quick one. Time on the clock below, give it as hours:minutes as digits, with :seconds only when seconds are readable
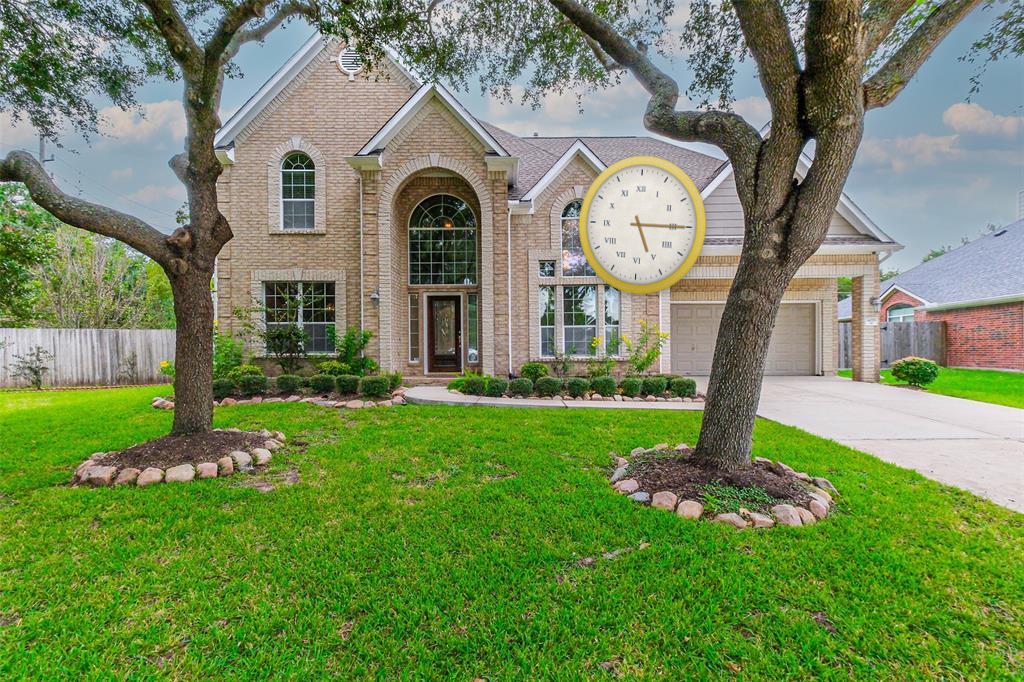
5:15
